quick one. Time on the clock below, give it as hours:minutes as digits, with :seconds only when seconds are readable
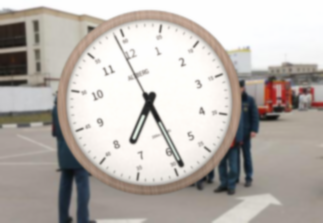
7:28:59
